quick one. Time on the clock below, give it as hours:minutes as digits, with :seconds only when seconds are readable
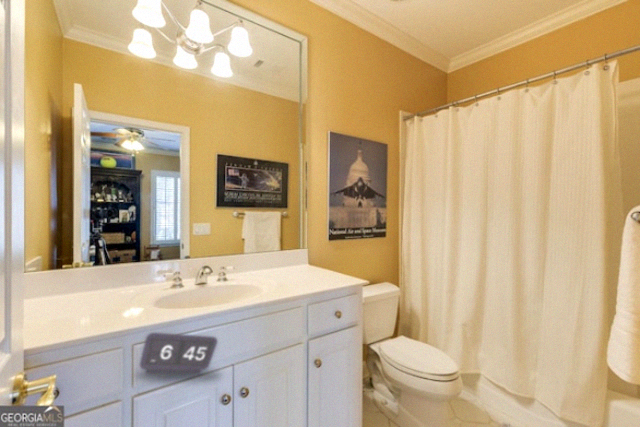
6:45
